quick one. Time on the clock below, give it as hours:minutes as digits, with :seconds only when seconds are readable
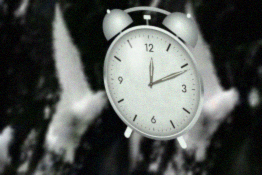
12:11
